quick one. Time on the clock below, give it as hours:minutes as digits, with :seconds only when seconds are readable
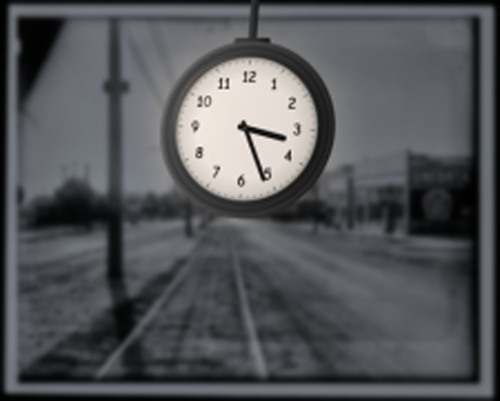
3:26
